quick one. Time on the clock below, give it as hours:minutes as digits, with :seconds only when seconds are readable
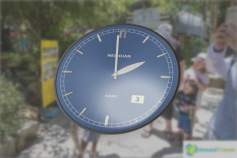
1:59
